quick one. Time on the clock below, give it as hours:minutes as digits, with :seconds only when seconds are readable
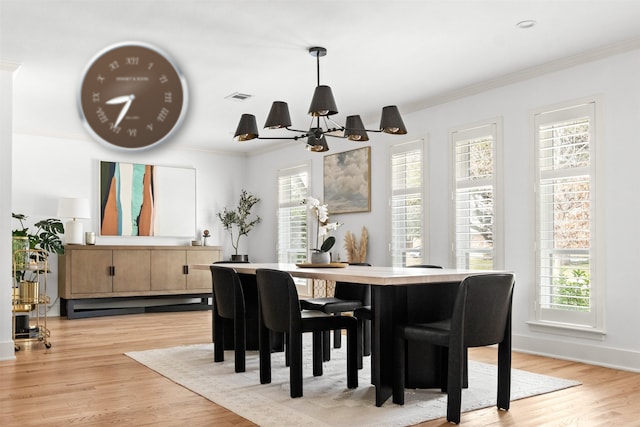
8:35
